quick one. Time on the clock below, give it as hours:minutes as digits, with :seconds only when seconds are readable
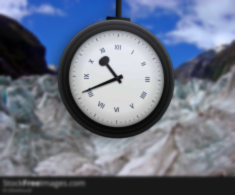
10:41
